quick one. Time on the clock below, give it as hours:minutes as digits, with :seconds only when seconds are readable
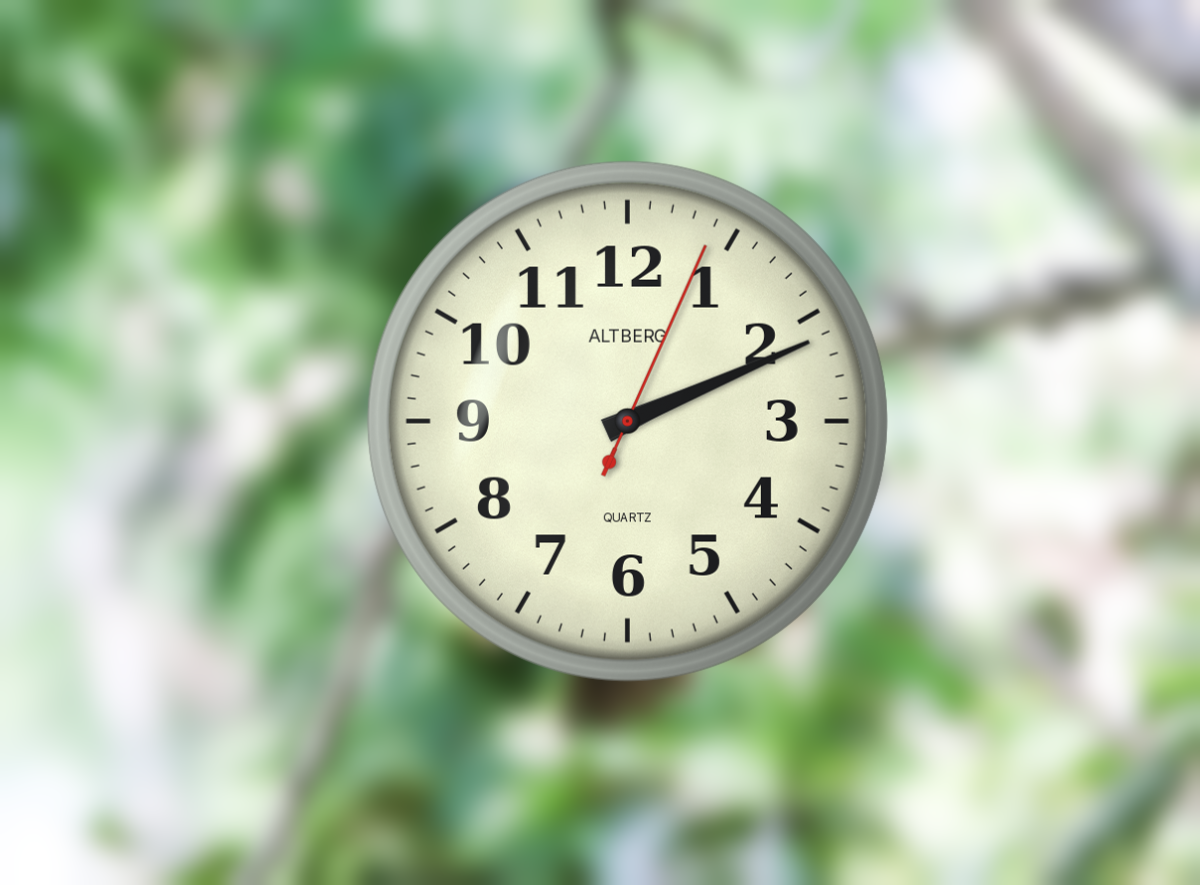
2:11:04
